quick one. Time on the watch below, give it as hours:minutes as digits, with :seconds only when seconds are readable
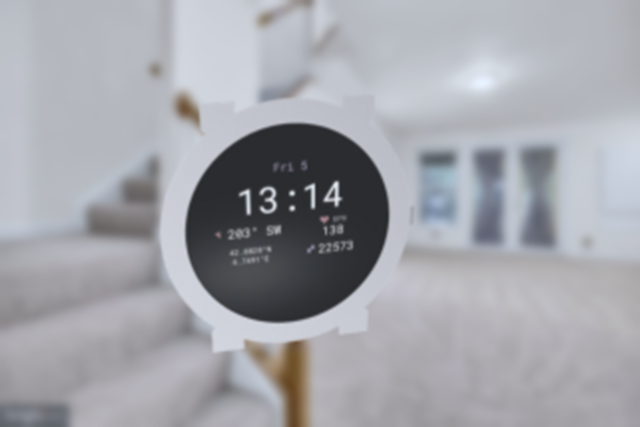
13:14
